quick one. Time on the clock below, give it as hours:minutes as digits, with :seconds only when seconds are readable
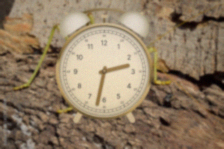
2:32
